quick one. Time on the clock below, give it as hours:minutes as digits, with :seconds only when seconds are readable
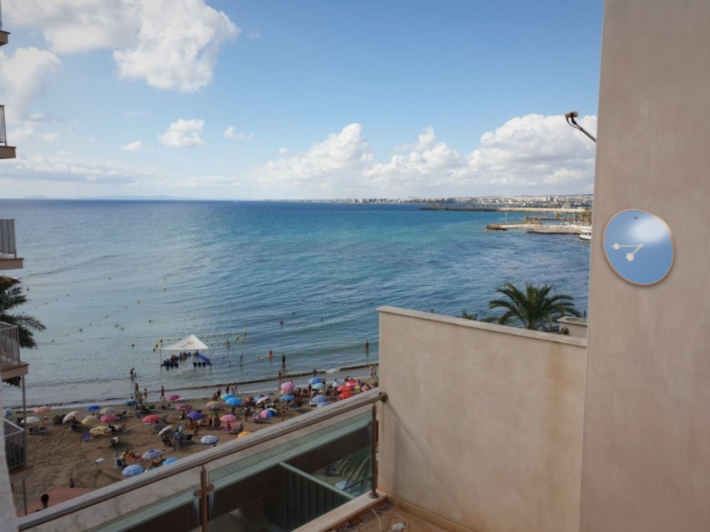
7:45
